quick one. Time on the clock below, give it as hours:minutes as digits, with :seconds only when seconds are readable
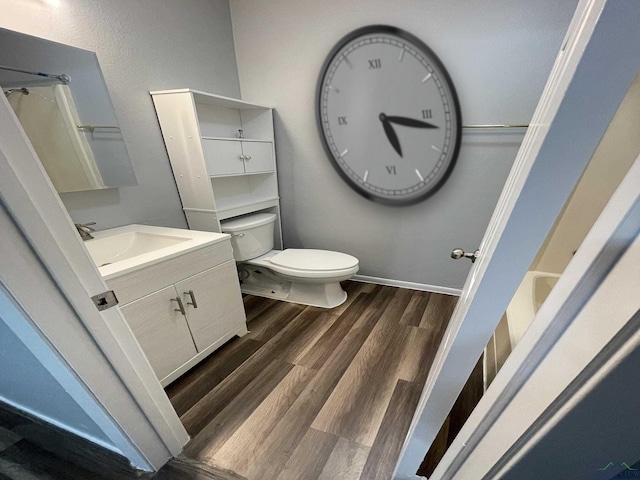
5:17
